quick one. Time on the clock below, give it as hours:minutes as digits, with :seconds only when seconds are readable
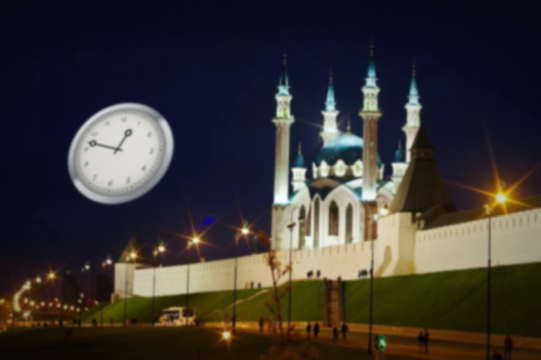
12:47
